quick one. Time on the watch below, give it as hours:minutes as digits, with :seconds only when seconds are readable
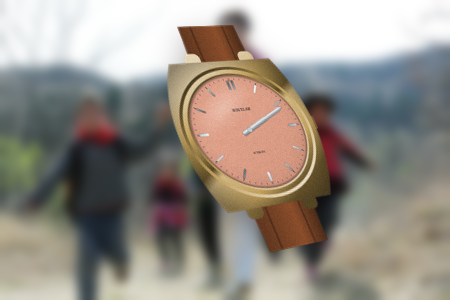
2:11
